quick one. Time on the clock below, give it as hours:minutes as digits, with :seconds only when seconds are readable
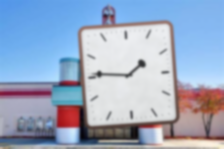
1:46
